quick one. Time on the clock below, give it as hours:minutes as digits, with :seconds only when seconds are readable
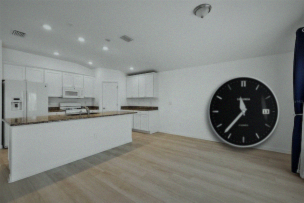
11:37
